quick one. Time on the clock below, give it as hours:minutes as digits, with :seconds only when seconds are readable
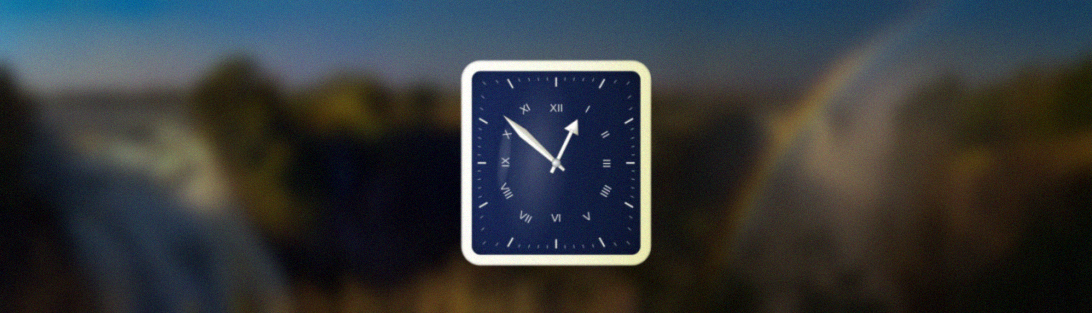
12:52
